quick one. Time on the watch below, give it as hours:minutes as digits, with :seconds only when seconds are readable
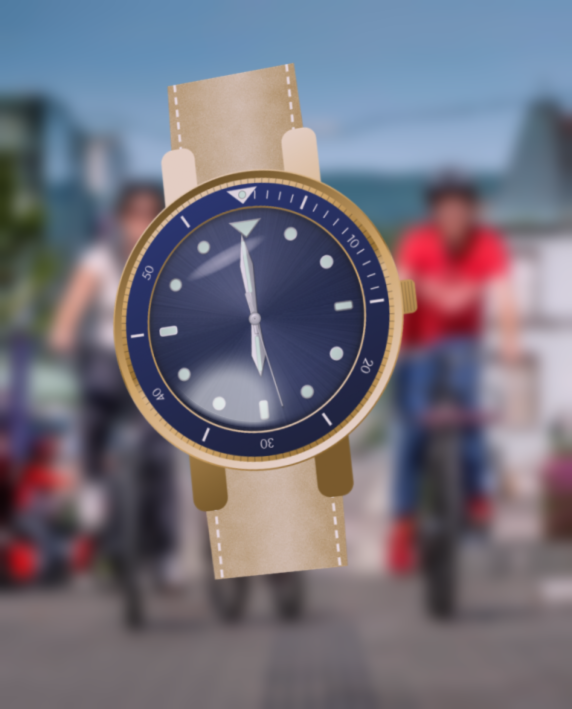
5:59:28
